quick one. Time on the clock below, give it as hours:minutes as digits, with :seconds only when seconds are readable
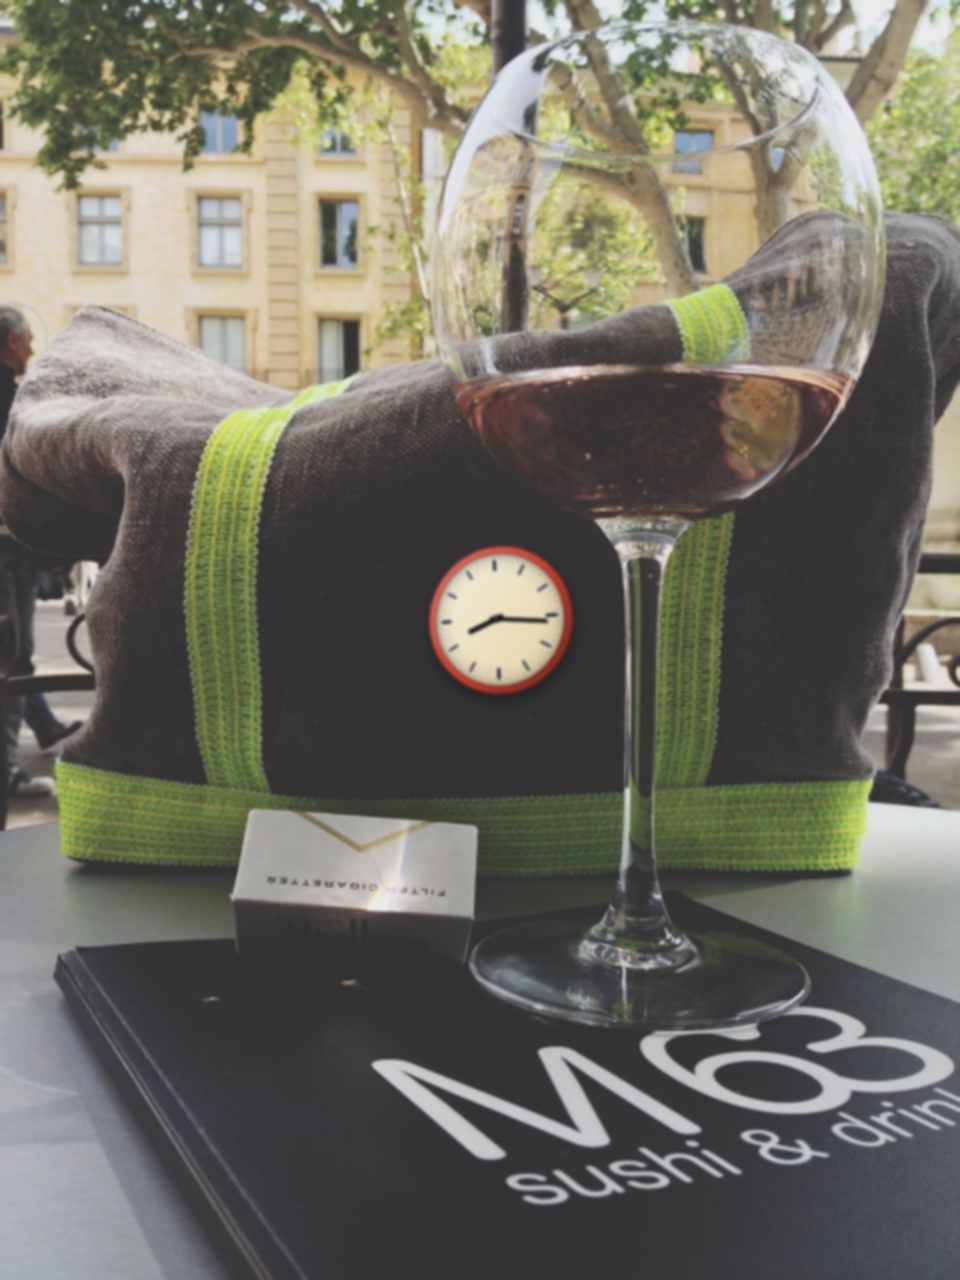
8:16
